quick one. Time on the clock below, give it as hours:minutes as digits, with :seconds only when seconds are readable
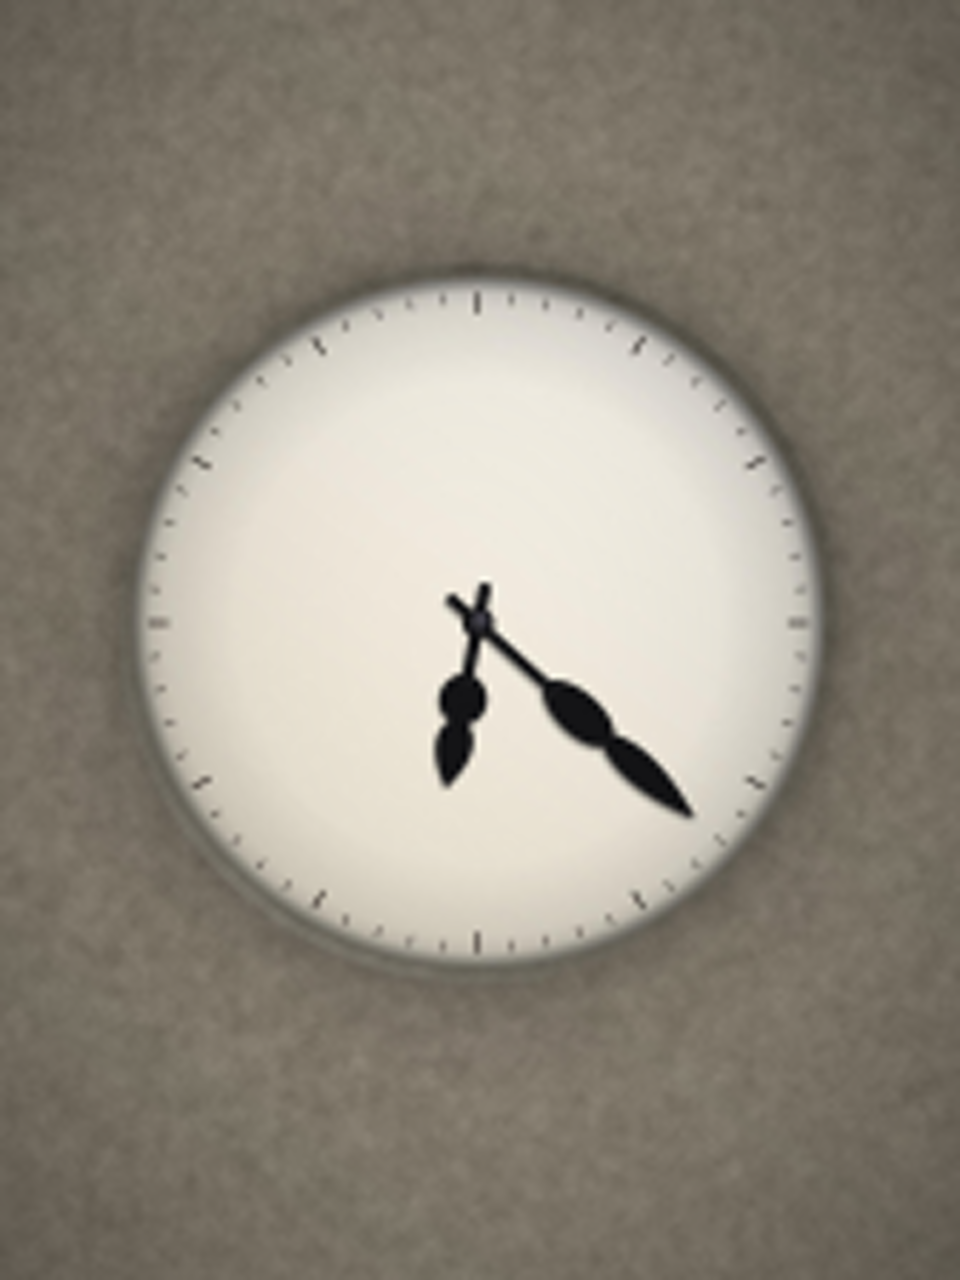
6:22
